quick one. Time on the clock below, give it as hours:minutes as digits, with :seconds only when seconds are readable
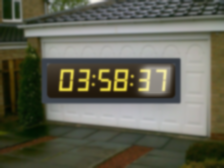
3:58:37
